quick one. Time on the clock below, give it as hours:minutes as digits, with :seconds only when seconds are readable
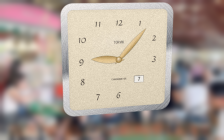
9:07
